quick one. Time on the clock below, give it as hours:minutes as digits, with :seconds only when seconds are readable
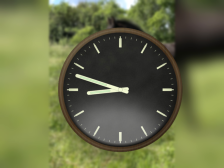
8:48
